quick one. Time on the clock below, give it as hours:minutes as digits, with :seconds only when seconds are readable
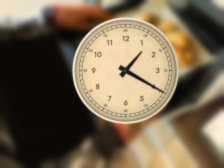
1:20
